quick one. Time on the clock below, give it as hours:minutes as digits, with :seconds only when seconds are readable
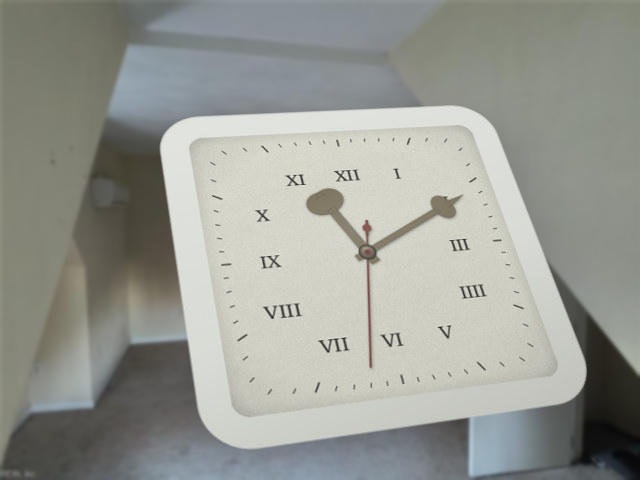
11:10:32
